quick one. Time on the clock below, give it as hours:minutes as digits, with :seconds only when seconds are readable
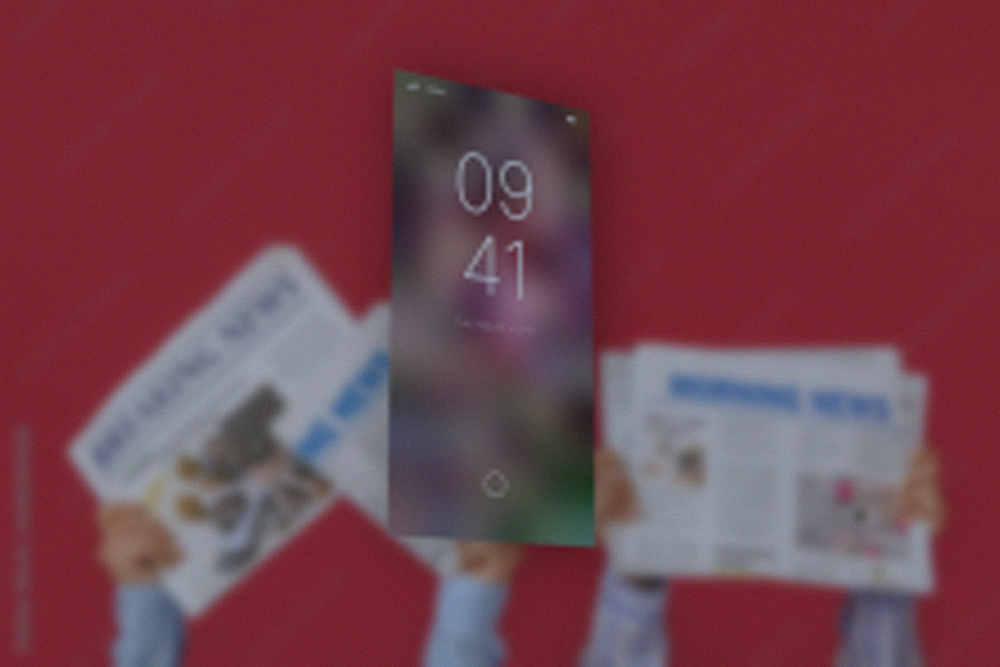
9:41
